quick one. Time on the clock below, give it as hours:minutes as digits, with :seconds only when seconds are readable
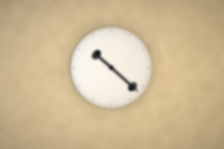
10:22
